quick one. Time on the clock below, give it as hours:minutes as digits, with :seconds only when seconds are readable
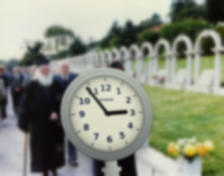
2:54
